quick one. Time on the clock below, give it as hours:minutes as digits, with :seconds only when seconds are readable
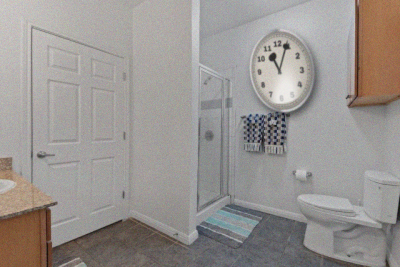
11:04
